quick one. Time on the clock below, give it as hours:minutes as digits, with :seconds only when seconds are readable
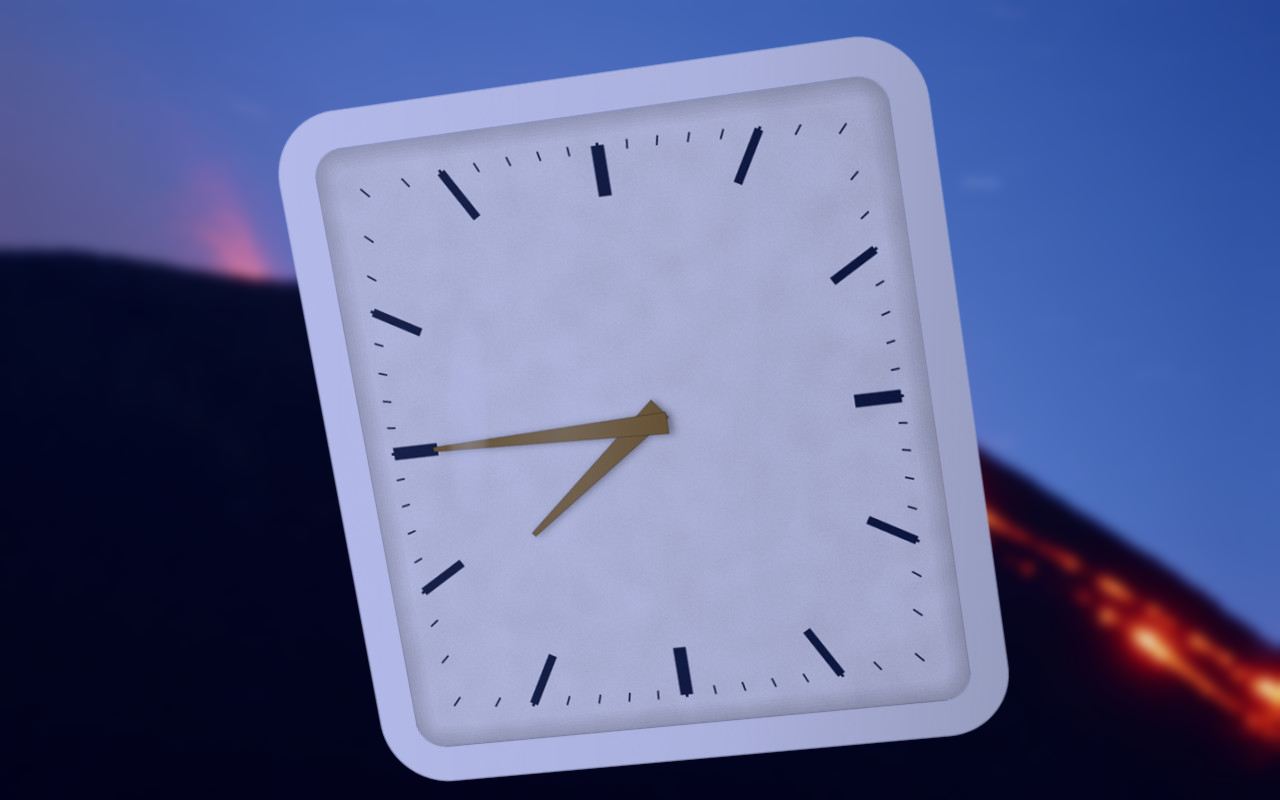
7:45
